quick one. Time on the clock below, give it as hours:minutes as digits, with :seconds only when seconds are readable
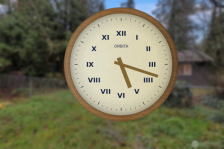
5:18
